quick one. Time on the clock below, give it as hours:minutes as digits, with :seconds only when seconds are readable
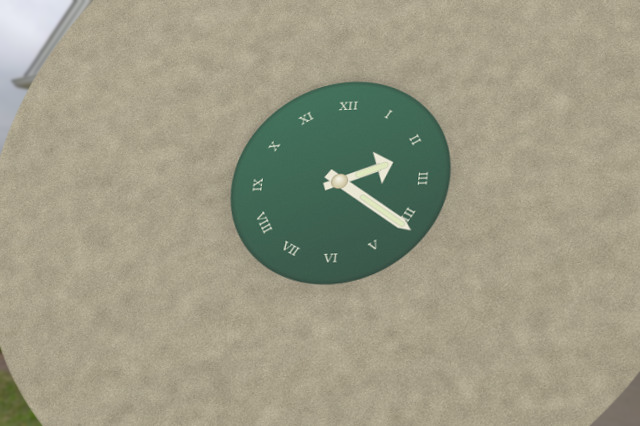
2:21
